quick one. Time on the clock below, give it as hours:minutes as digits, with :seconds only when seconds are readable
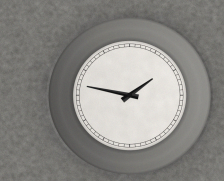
1:47
